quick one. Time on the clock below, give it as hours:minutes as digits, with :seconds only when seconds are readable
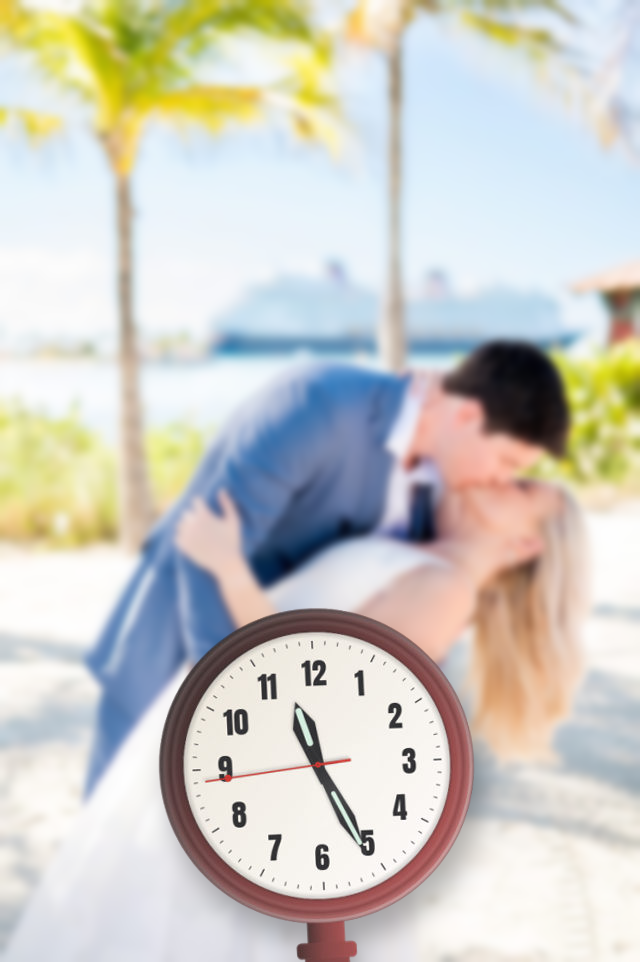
11:25:44
